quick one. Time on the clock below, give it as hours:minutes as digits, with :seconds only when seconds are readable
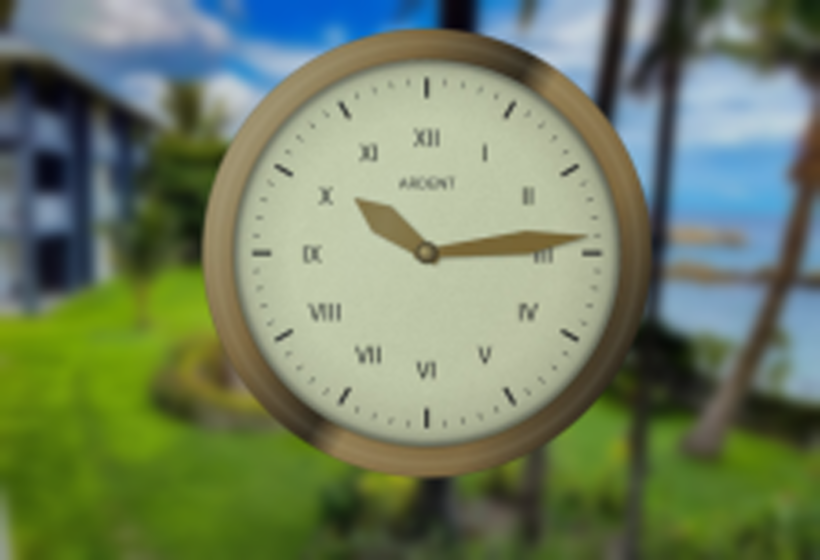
10:14
